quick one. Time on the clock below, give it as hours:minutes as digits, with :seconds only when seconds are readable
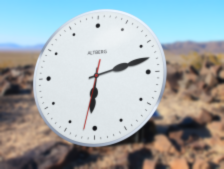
6:12:32
